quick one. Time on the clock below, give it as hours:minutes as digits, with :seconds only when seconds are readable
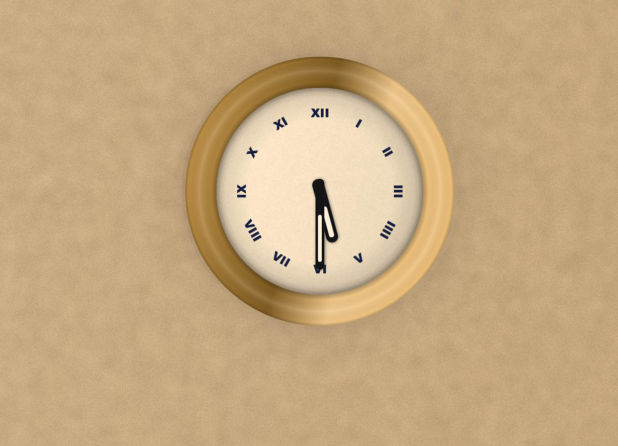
5:30
